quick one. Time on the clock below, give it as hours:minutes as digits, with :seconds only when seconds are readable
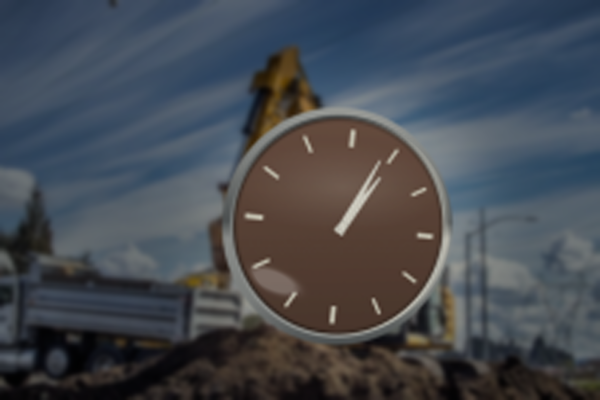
1:04
